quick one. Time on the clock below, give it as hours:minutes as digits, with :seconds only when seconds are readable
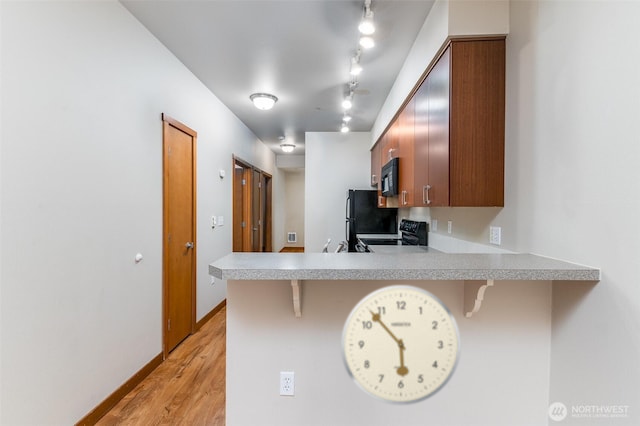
5:53
